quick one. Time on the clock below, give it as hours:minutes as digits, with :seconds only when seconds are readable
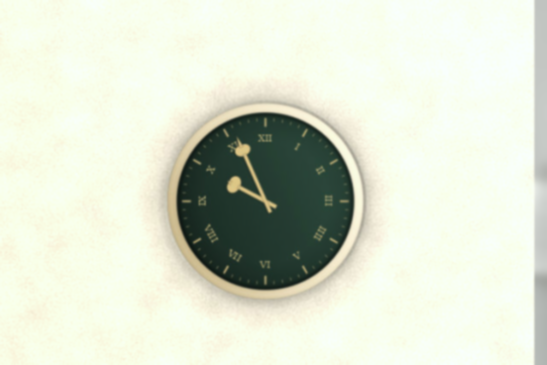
9:56
